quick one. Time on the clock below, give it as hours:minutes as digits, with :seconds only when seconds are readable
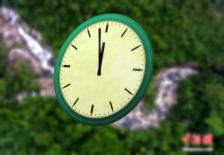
11:58
